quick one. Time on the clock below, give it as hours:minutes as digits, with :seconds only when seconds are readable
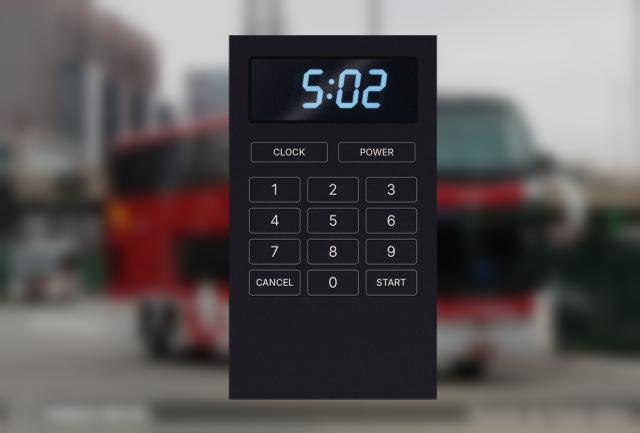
5:02
